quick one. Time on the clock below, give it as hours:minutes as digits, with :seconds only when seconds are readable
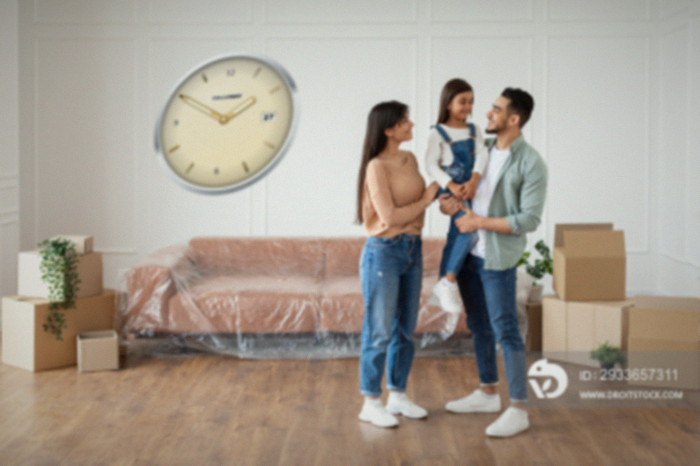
1:50
